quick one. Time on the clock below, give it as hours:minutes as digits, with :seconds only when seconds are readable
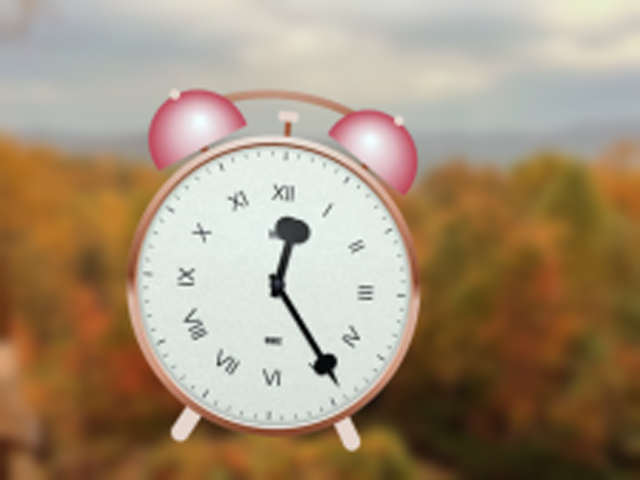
12:24
